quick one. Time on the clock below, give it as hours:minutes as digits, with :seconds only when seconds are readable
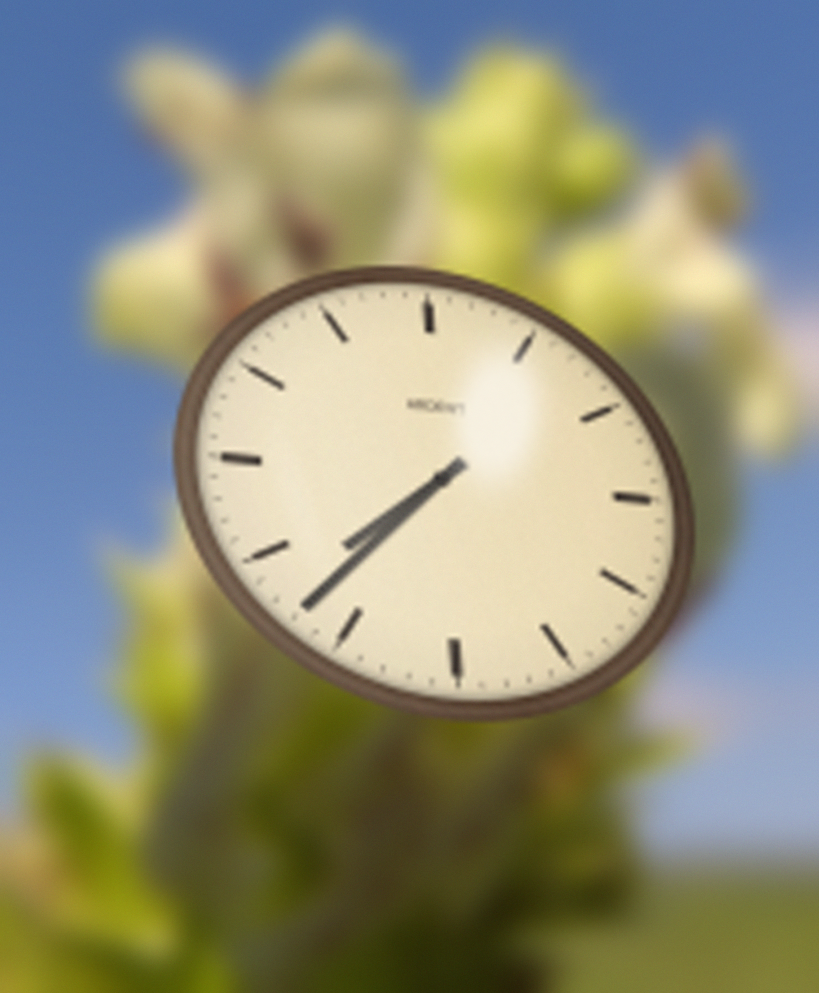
7:37
